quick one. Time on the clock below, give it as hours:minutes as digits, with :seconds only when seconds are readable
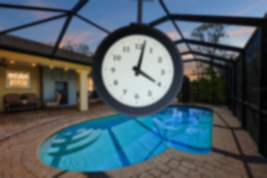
4:02
